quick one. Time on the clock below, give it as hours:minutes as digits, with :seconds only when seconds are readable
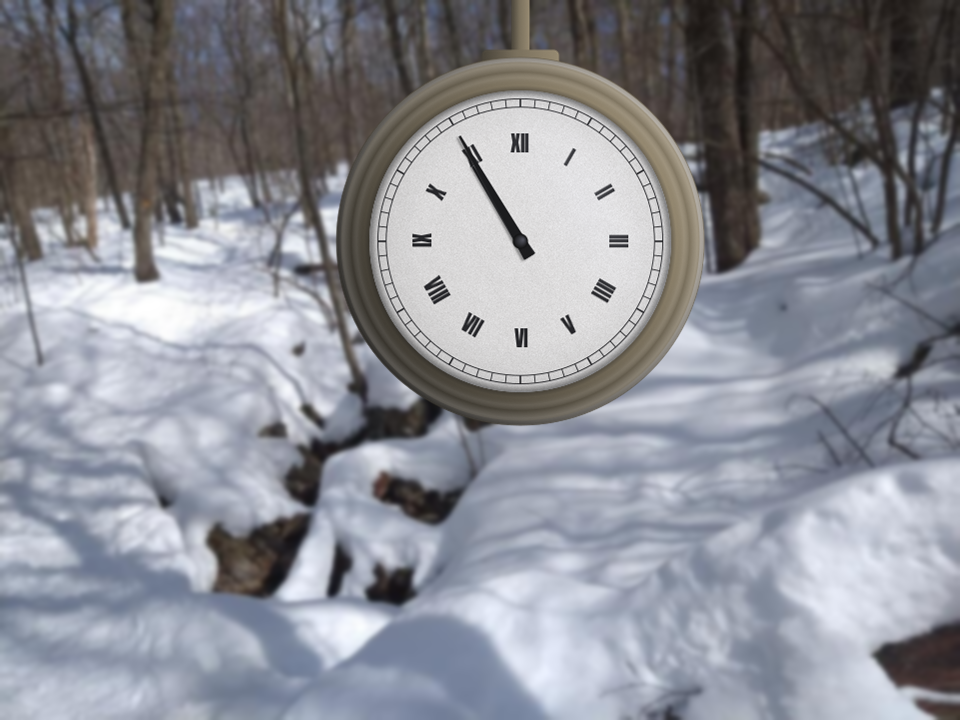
10:55
